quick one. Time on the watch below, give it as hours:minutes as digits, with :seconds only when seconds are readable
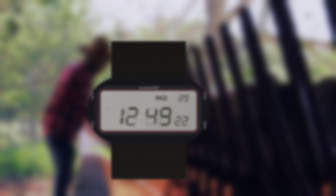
12:49
